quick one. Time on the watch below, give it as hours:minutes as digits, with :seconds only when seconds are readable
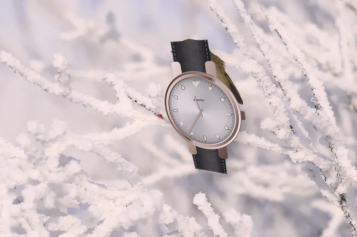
11:36
